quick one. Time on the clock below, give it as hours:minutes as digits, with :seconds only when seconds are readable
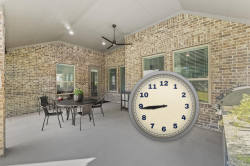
8:44
